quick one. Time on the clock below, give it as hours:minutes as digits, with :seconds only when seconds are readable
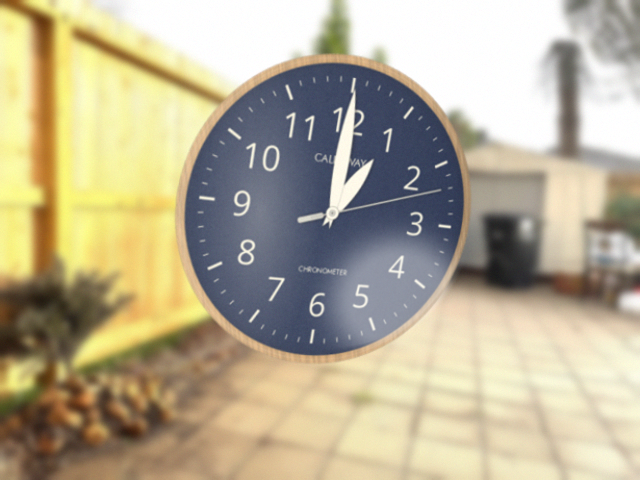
1:00:12
